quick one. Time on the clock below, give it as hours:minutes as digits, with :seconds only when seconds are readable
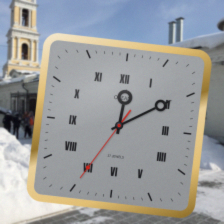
12:09:35
